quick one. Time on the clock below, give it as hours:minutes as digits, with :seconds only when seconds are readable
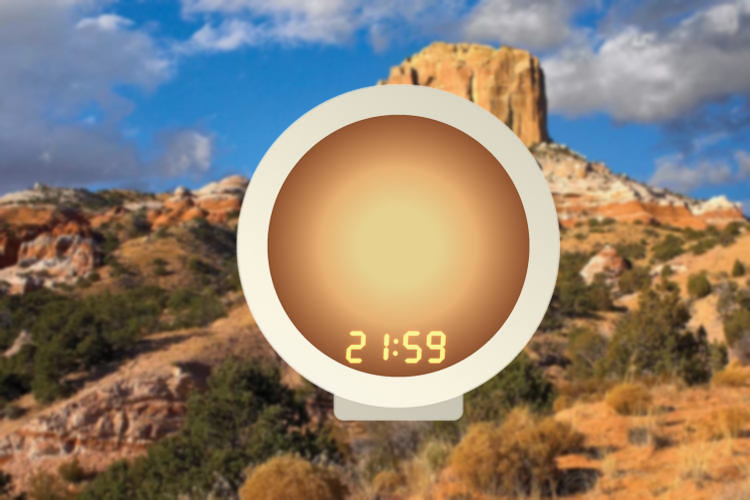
21:59
